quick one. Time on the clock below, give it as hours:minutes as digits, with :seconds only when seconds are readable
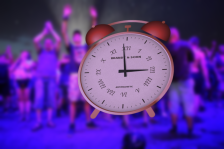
2:59
